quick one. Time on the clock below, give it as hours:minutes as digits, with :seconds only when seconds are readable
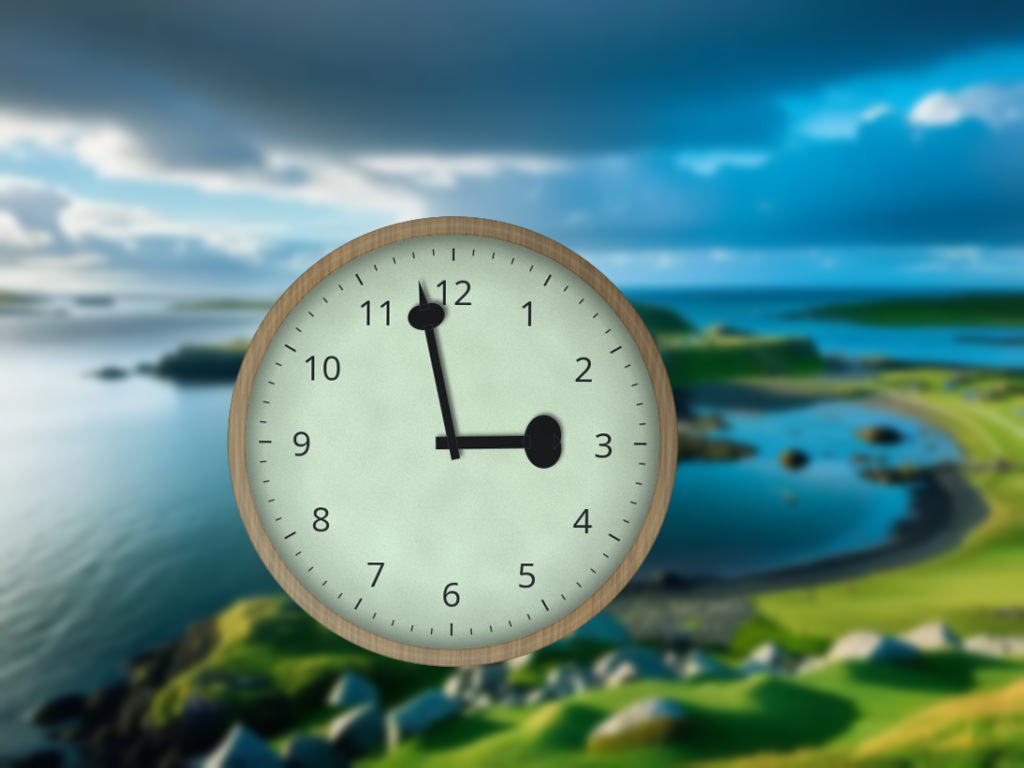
2:58
